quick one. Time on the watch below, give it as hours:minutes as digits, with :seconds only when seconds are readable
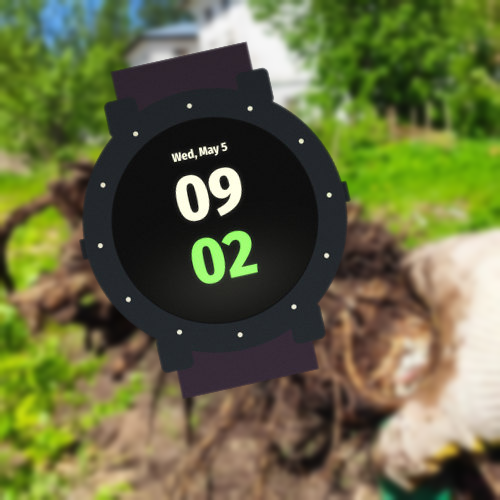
9:02
